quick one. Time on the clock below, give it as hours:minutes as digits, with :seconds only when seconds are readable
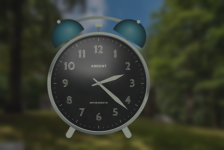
2:22
